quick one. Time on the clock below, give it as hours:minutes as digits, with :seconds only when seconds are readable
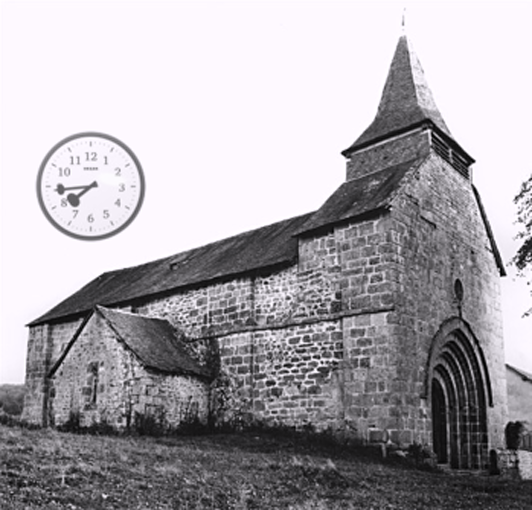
7:44
